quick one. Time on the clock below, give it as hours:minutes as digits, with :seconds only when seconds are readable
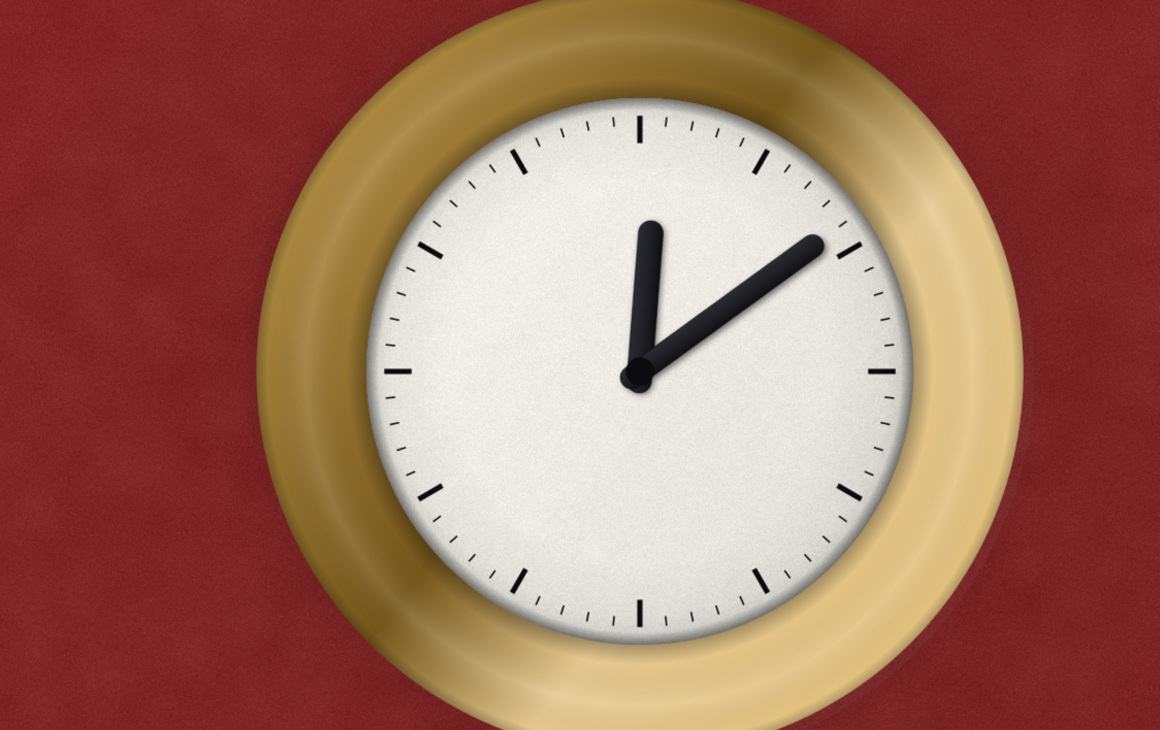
12:09
